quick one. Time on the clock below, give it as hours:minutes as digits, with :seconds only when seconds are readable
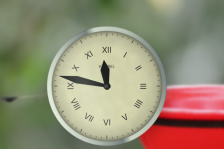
11:47
